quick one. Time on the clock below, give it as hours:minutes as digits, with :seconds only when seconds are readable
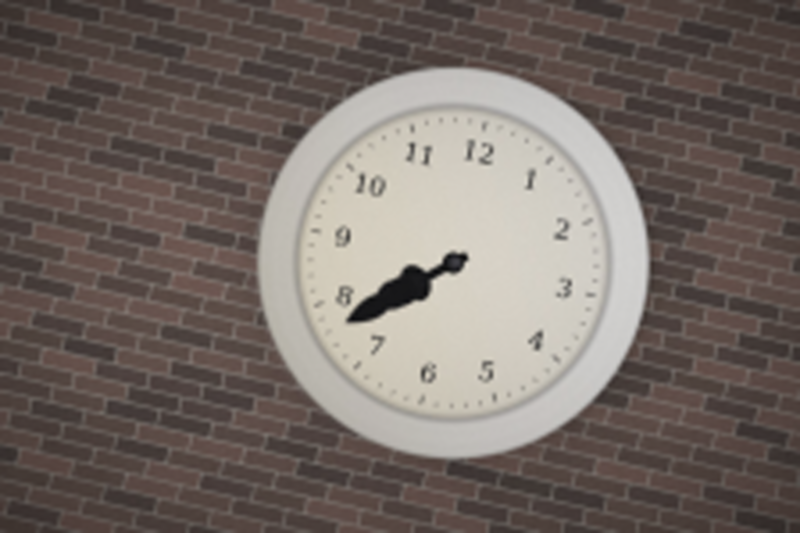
7:38
